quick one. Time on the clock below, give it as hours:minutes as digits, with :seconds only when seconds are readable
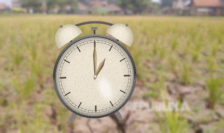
1:00
